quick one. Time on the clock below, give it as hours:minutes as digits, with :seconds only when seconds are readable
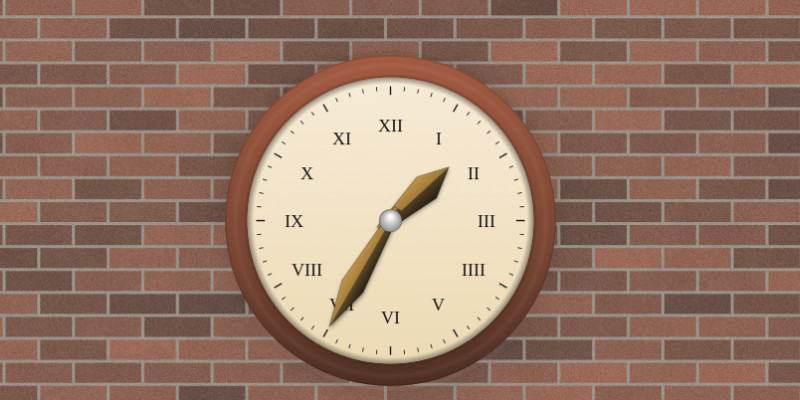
1:35
